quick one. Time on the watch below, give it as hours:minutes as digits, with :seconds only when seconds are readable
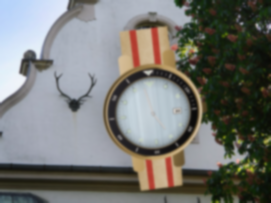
4:58
